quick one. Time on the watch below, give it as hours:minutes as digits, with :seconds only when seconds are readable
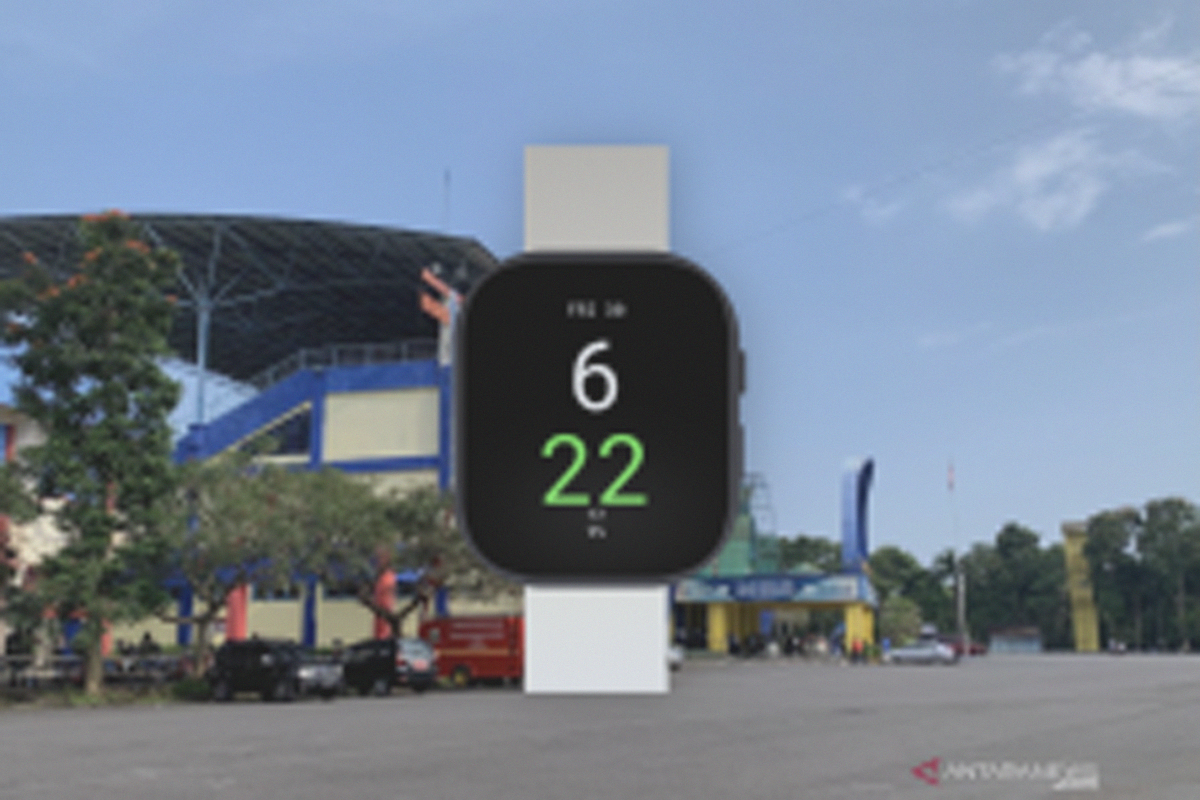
6:22
